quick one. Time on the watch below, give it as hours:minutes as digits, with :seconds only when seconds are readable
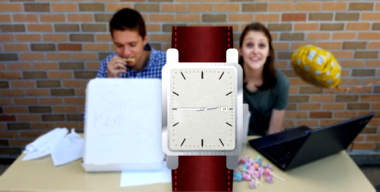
2:45
